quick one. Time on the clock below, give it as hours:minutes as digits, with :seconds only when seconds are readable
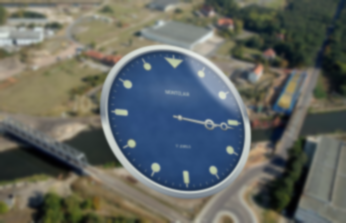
3:16
